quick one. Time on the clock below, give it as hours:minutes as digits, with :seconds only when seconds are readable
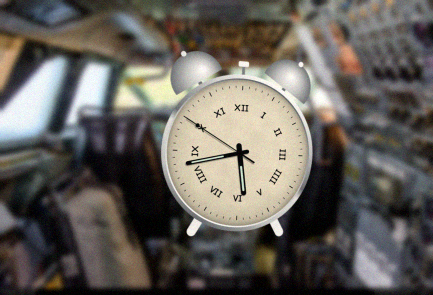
5:42:50
